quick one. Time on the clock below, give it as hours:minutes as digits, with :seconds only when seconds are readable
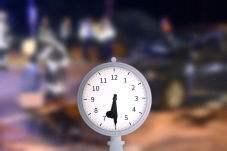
6:30
